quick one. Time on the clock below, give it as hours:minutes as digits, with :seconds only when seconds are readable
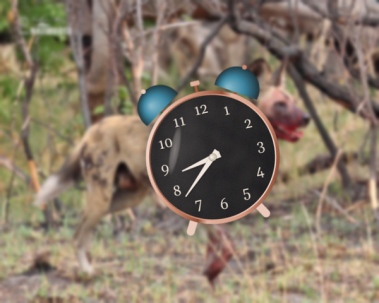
8:38
